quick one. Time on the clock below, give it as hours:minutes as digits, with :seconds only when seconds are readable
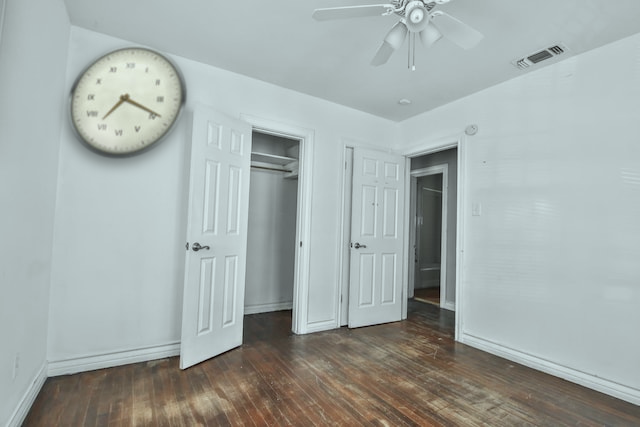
7:19
